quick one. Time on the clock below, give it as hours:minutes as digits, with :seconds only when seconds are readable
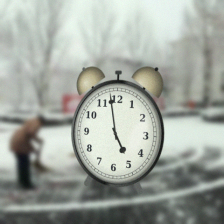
4:58
